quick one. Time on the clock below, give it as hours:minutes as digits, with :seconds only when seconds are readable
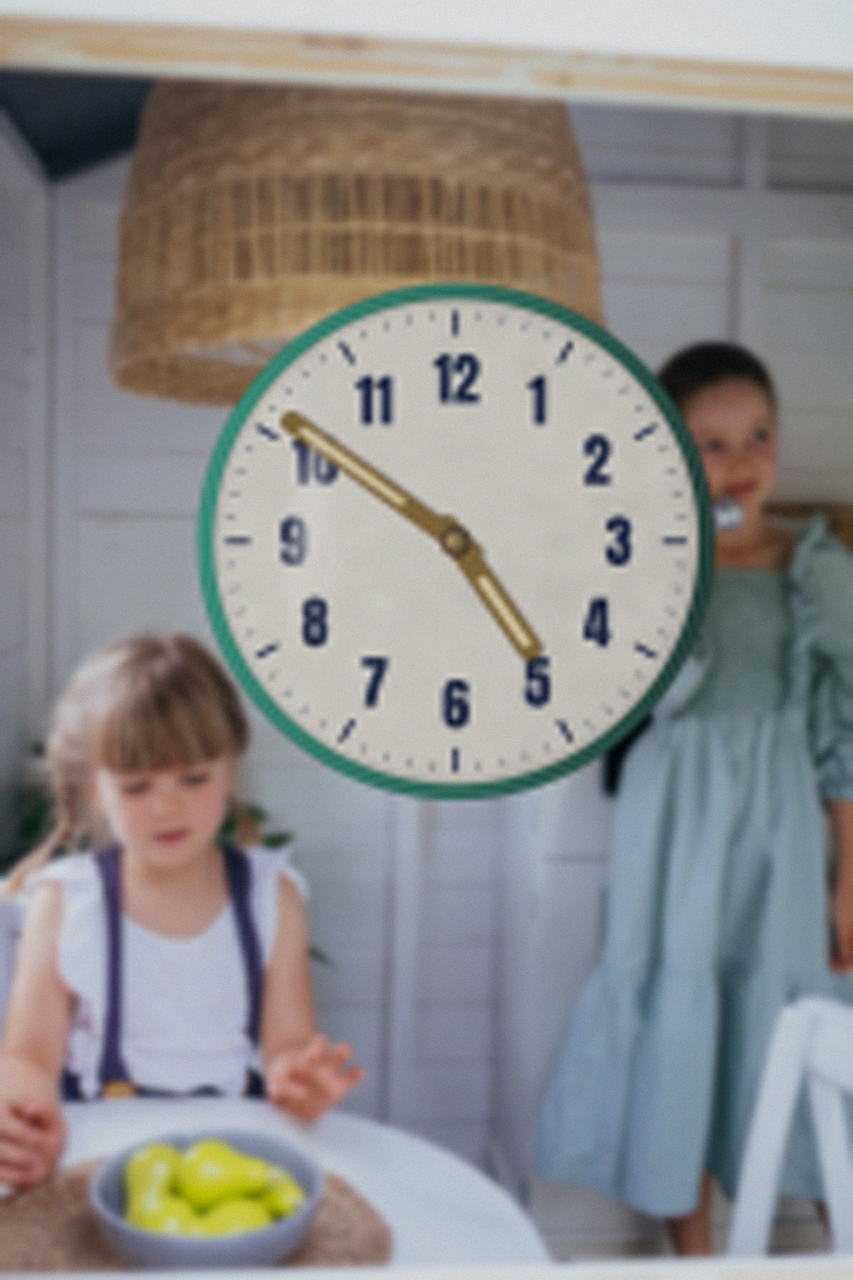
4:51
